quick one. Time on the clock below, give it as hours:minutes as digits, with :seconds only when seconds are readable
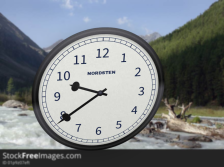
9:39
